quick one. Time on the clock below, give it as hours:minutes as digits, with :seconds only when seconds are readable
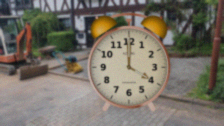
4:00
